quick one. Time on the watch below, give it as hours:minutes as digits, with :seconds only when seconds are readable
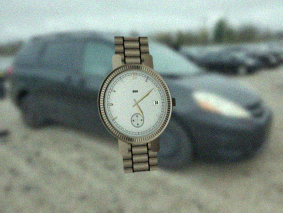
5:09
